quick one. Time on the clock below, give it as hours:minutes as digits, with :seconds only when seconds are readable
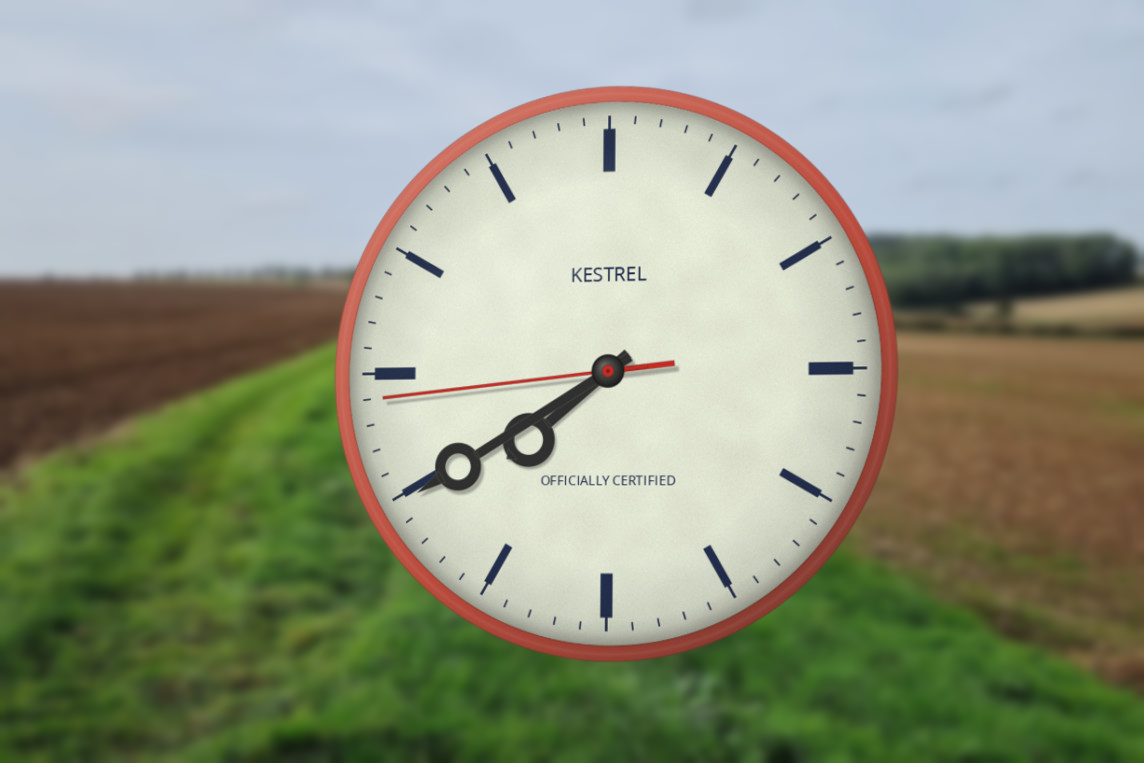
7:39:44
